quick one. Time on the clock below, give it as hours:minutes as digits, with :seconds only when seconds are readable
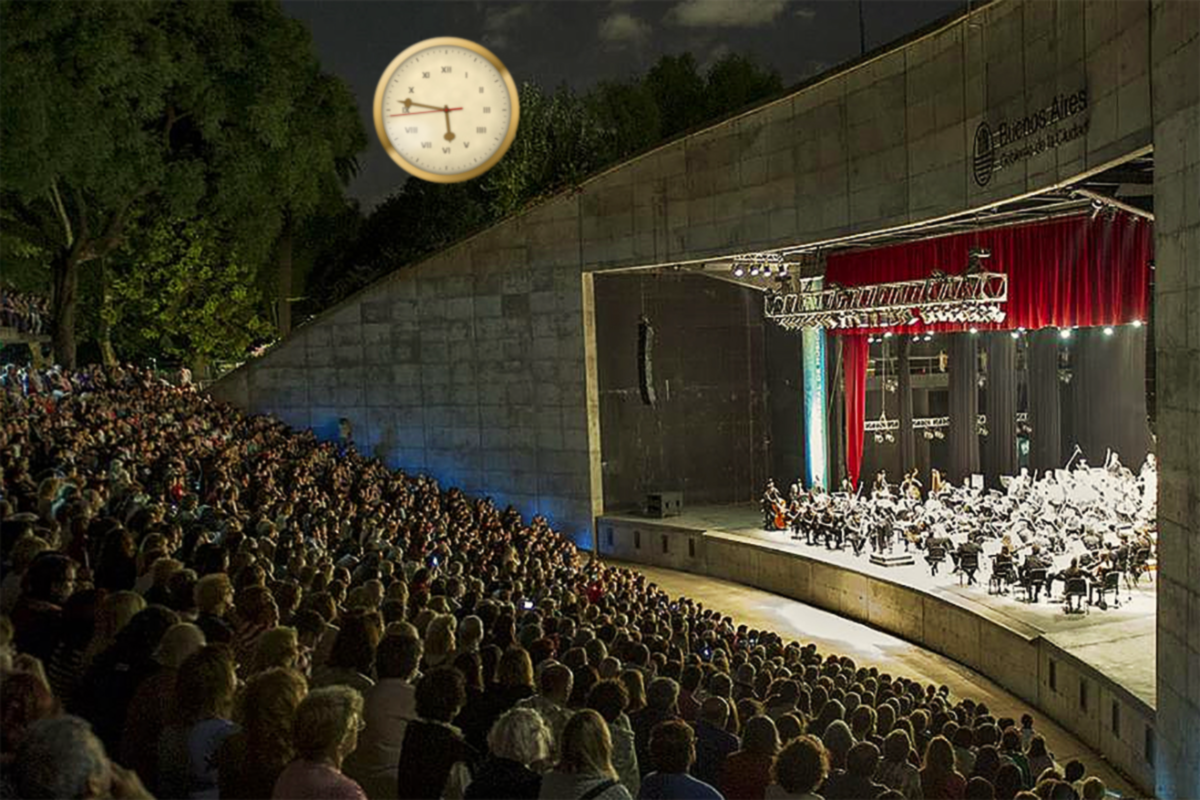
5:46:44
